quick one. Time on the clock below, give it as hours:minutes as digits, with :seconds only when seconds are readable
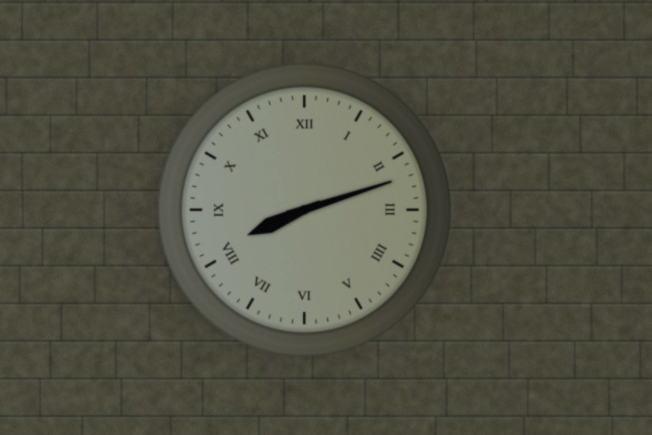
8:12
